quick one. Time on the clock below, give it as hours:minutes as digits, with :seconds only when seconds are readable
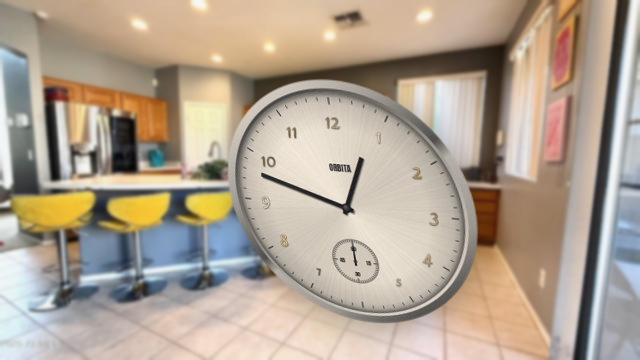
12:48
